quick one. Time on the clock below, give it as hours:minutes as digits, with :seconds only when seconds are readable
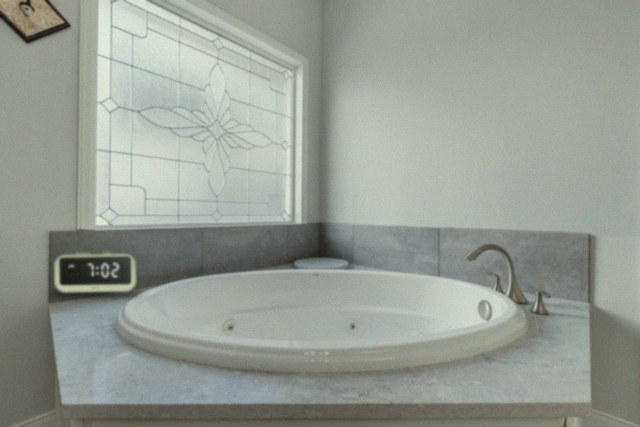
7:02
